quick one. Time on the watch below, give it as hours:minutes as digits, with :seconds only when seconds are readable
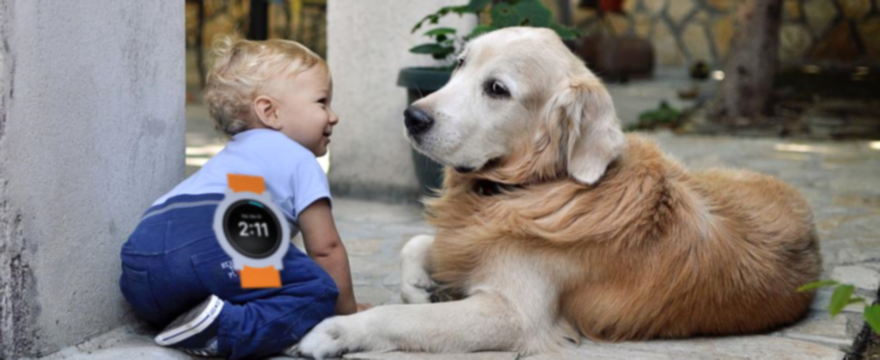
2:11
